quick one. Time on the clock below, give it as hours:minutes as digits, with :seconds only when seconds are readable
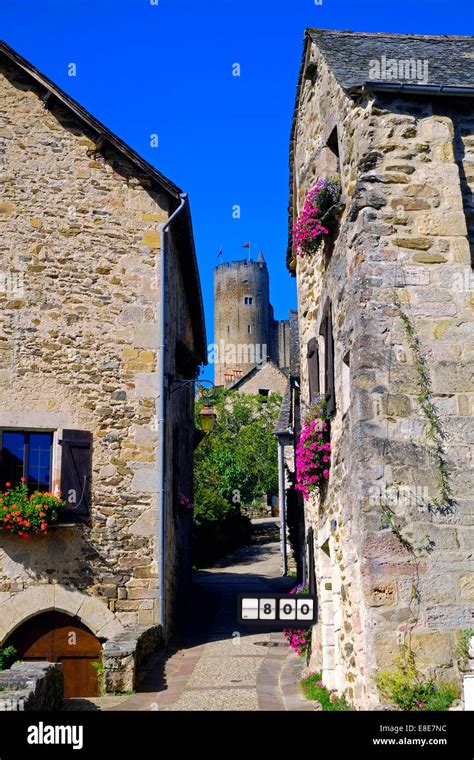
8:00
